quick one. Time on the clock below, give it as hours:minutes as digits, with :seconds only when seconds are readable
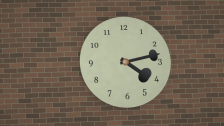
4:13
